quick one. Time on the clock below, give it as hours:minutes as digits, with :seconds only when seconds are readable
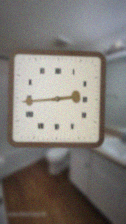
2:44
